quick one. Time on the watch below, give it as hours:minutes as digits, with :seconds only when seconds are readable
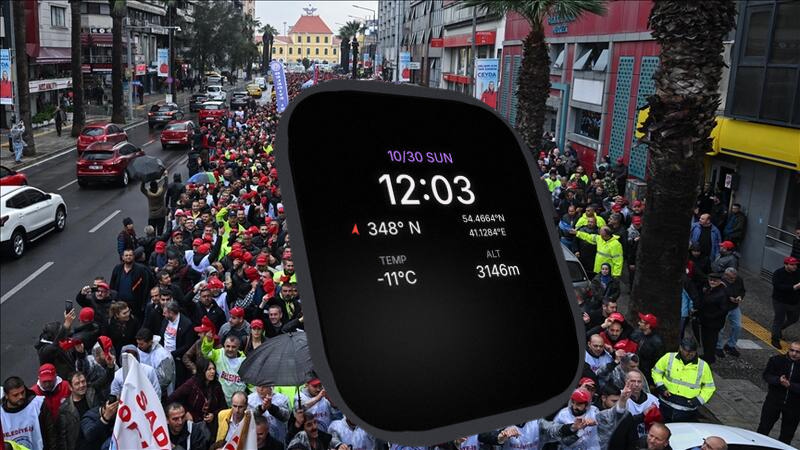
12:03
